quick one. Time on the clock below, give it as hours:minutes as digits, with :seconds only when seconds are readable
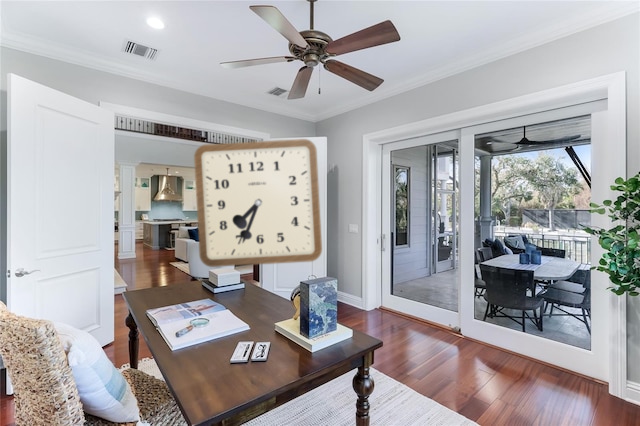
7:34
